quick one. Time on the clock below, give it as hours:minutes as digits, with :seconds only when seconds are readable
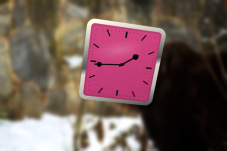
1:44
